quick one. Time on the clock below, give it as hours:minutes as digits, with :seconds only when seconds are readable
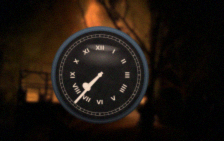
7:37
